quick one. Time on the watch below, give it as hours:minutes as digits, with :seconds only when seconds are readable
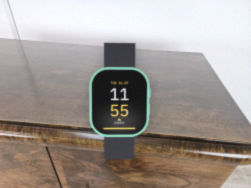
11:55
